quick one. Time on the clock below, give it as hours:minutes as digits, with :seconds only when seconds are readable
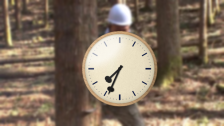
7:34
